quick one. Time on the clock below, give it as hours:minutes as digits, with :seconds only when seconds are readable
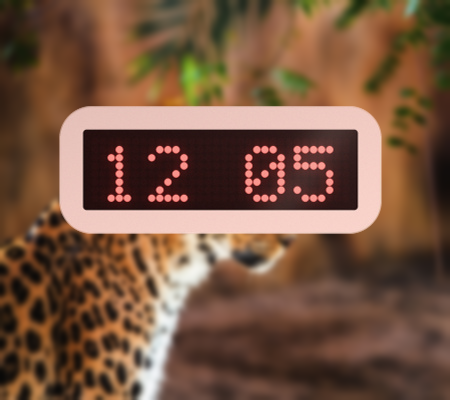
12:05
